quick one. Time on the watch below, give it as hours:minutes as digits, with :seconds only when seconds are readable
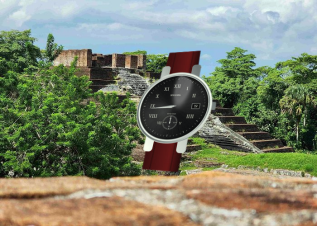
8:44
